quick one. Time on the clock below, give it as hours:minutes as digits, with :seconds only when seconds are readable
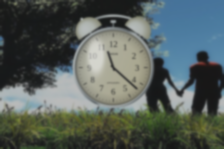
11:22
